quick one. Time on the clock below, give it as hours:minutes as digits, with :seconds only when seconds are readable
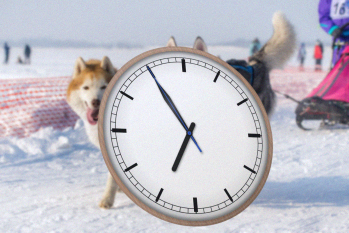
6:54:55
